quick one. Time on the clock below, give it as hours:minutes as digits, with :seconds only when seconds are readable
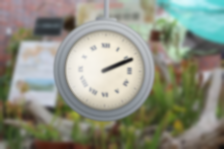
2:11
